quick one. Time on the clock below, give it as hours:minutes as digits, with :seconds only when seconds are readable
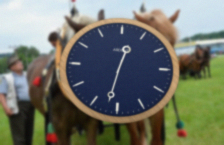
12:32
